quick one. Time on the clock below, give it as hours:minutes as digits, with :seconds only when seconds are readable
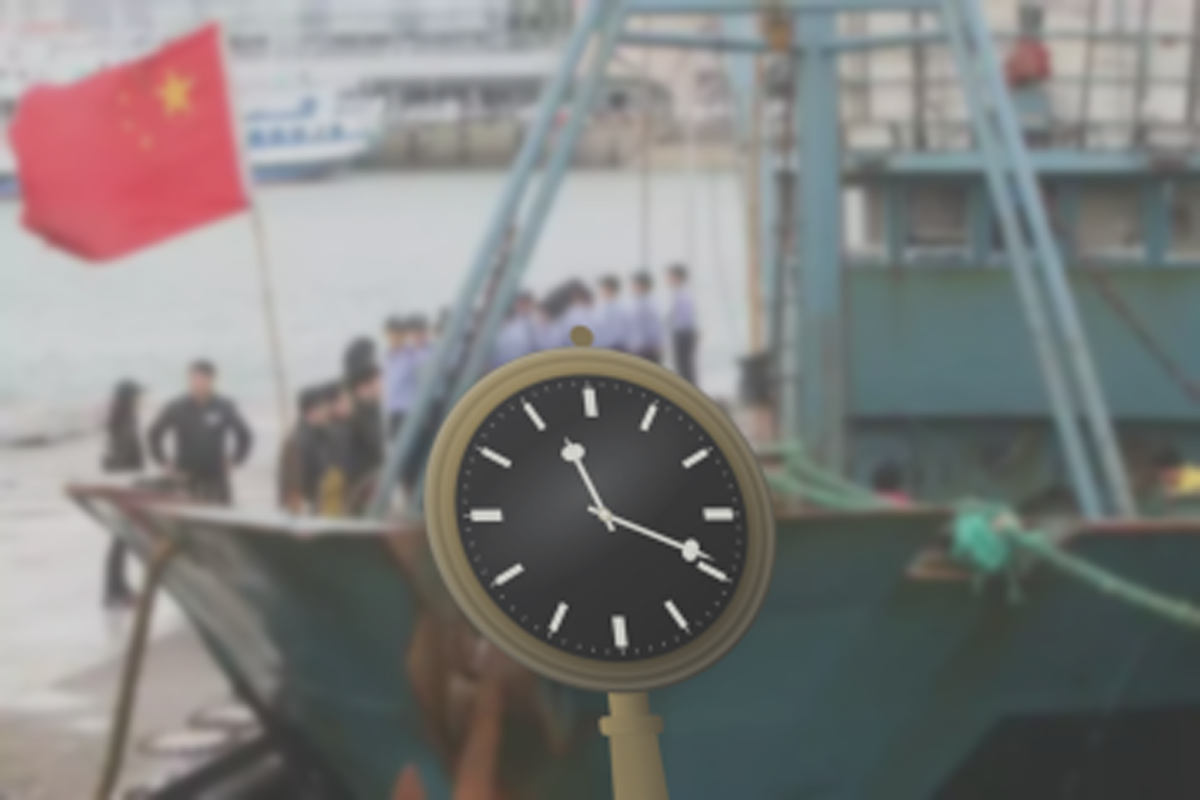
11:19
